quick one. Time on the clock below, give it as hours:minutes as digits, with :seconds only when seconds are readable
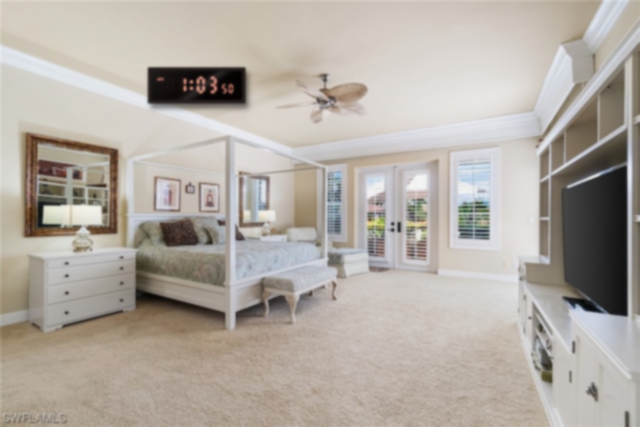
1:03
